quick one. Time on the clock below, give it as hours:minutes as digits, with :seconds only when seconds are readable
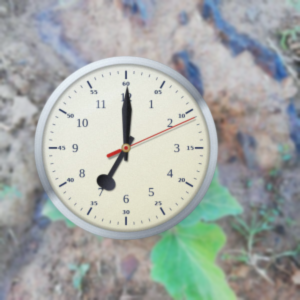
7:00:11
